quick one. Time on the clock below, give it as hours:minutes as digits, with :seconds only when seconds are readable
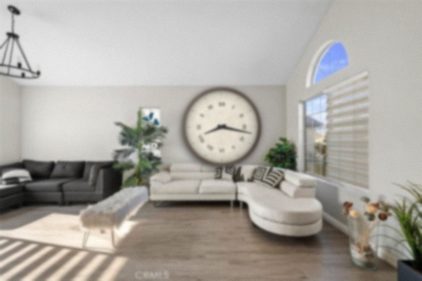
8:17
